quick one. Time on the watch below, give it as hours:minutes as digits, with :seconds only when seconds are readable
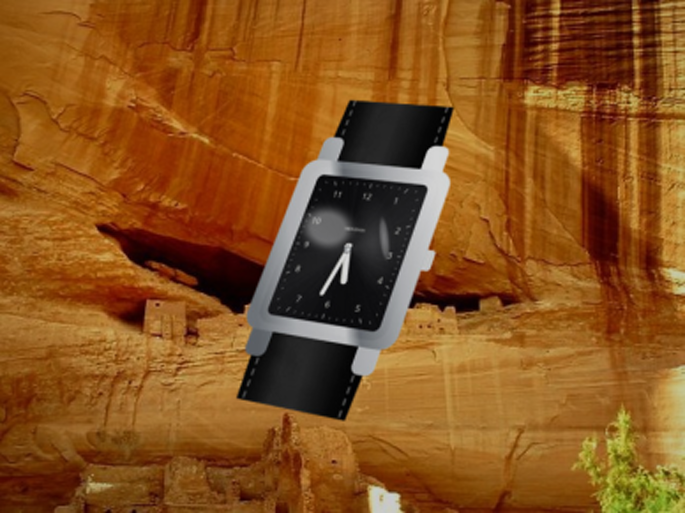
5:32
